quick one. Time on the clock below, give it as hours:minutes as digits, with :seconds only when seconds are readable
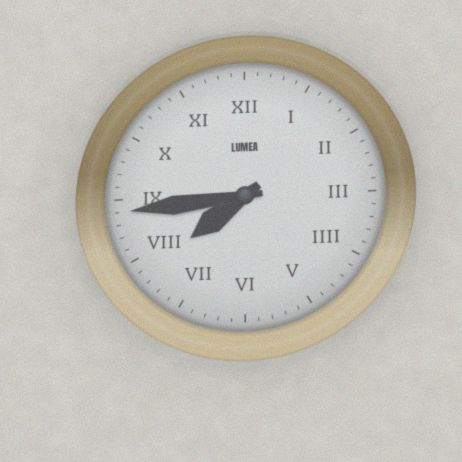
7:44
